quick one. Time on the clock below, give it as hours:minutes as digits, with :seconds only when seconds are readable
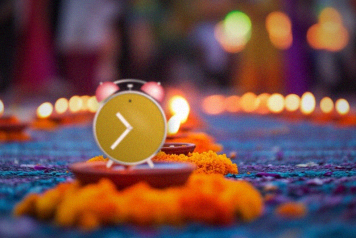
10:37
